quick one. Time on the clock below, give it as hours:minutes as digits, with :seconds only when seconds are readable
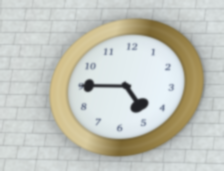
4:45
